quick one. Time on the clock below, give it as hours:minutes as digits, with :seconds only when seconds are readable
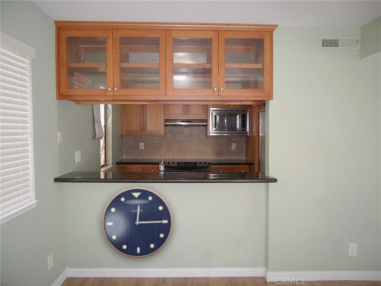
12:15
